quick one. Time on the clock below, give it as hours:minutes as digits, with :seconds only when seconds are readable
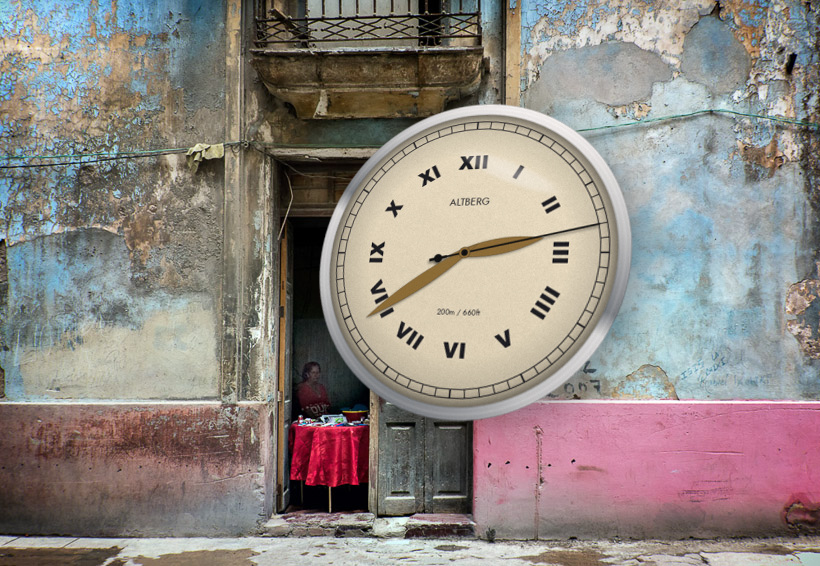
2:39:13
